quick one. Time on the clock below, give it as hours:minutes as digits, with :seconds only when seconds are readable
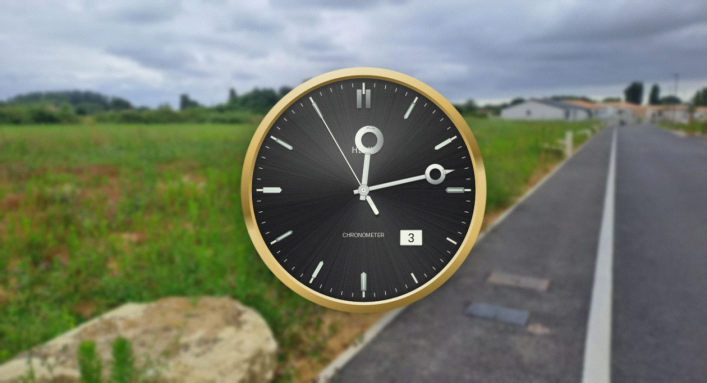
12:12:55
